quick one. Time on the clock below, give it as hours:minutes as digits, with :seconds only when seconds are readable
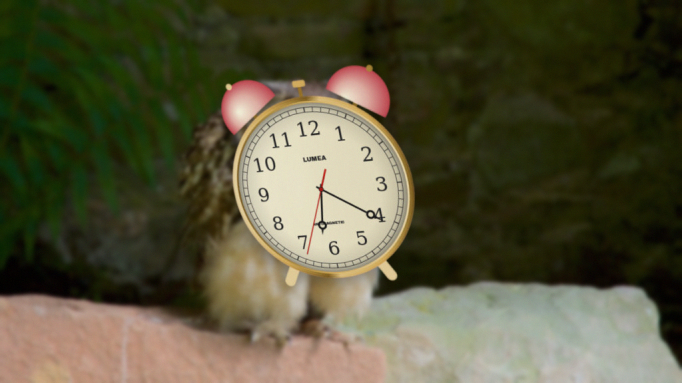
6:20:34
